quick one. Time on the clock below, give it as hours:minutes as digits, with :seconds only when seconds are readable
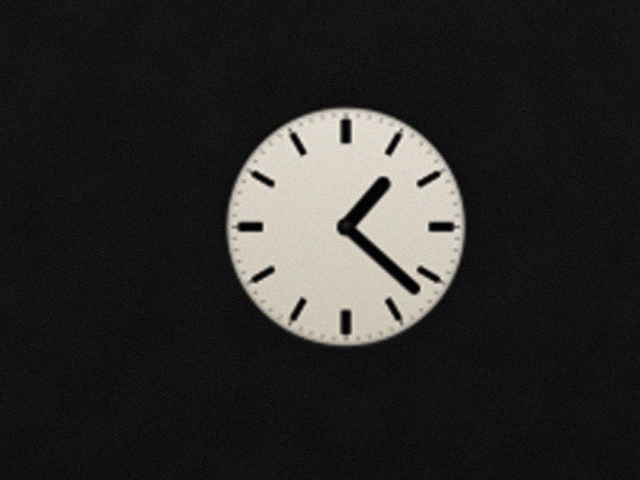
1:22
